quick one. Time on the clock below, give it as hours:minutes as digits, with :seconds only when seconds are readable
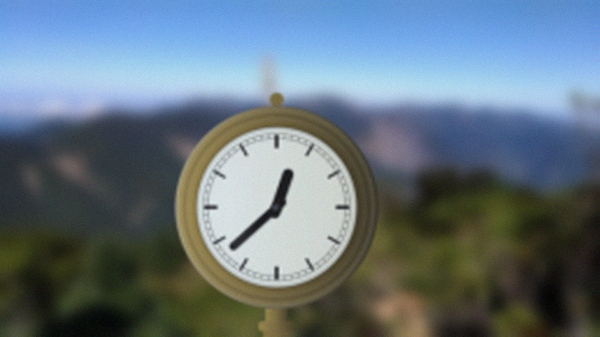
12:38
